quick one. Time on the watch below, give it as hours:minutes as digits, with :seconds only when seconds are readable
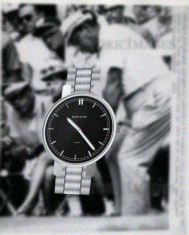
10:23
